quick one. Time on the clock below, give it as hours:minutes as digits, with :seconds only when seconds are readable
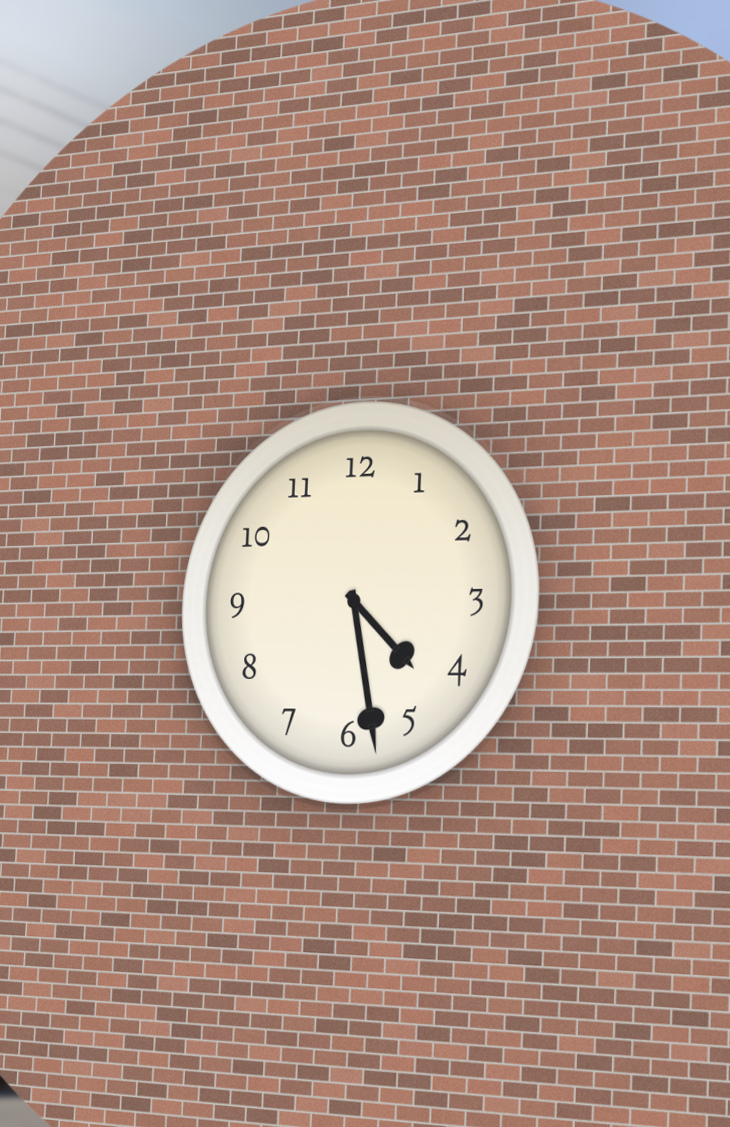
4:28
